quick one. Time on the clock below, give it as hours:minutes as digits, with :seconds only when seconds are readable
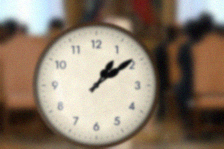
1:09
